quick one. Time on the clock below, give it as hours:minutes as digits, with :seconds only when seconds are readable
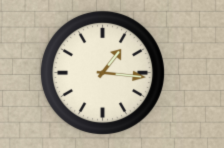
1:16
